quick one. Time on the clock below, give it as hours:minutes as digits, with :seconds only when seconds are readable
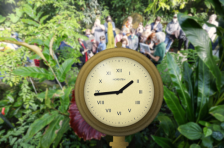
1:44
